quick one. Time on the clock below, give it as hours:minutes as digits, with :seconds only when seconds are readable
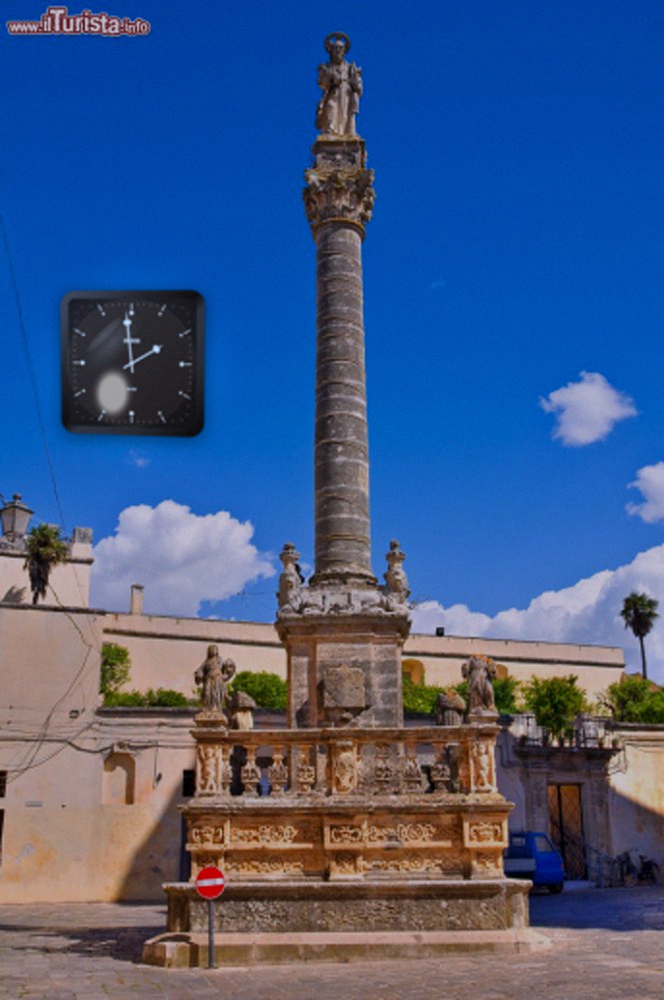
1:59
